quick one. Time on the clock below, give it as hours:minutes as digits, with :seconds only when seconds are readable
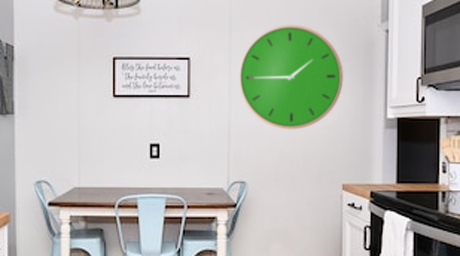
1:45
